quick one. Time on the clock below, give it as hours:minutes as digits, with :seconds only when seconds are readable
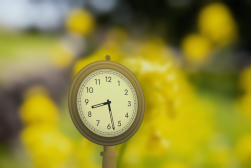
8:28
